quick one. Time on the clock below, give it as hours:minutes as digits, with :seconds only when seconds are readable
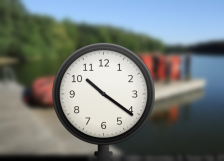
10:21
